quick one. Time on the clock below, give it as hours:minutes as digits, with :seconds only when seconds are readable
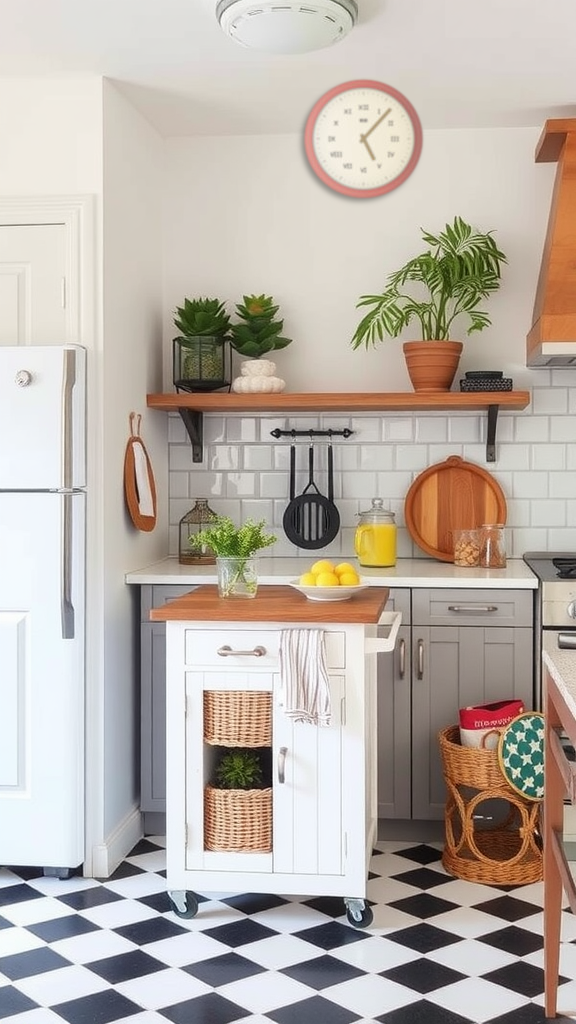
5:07
